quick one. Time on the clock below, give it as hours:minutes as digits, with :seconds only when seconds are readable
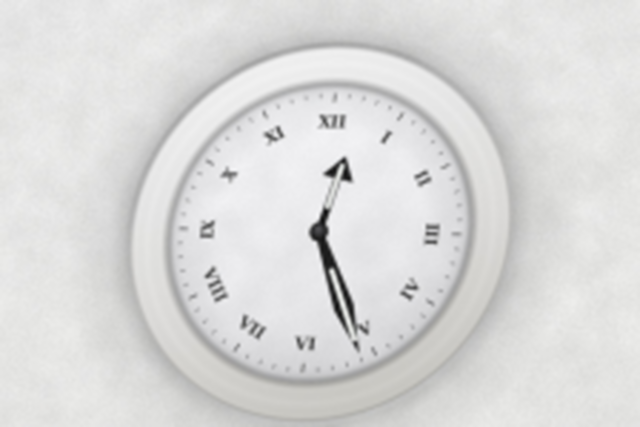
12:26
